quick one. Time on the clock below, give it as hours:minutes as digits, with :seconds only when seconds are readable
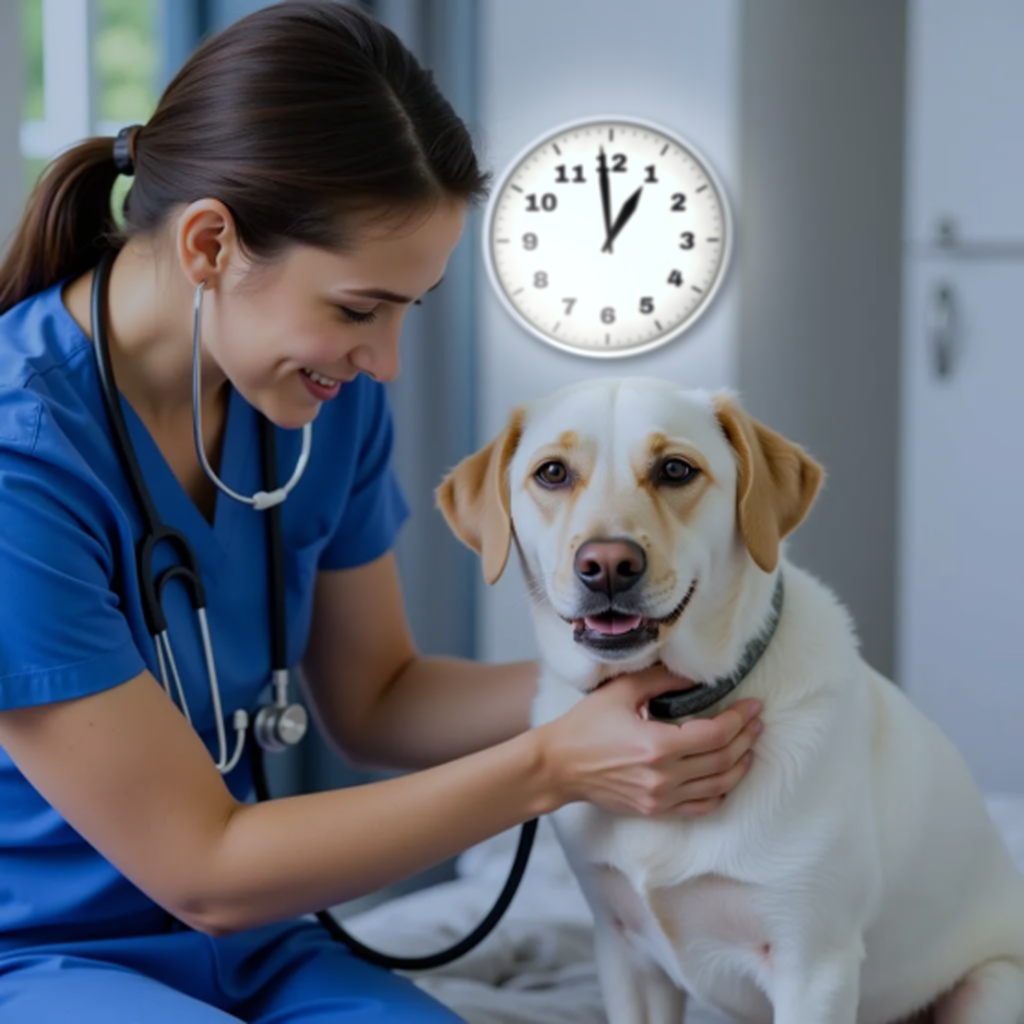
12:59
